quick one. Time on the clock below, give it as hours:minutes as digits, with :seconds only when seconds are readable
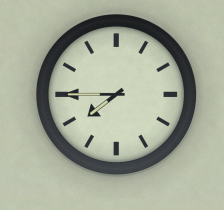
7:45
